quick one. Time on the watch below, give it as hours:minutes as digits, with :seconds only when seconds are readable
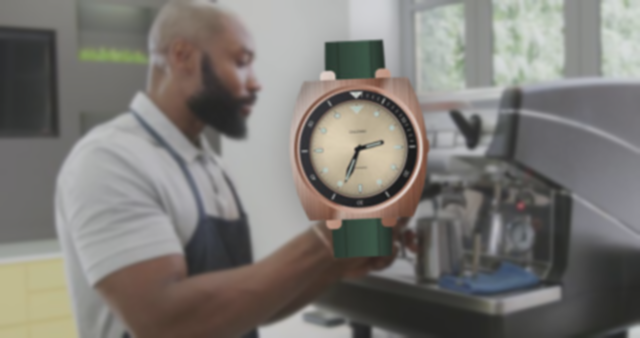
2:34
